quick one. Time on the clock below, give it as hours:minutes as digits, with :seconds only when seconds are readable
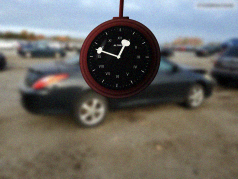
12:48
